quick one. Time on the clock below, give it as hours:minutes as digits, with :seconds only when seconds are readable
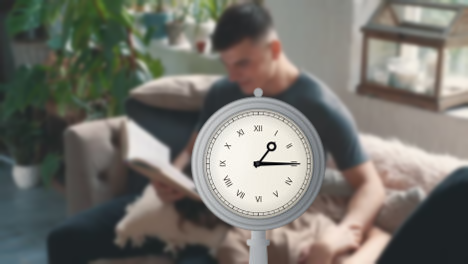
1:15
